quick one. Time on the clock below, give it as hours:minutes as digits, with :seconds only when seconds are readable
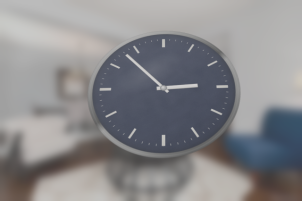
2:53
